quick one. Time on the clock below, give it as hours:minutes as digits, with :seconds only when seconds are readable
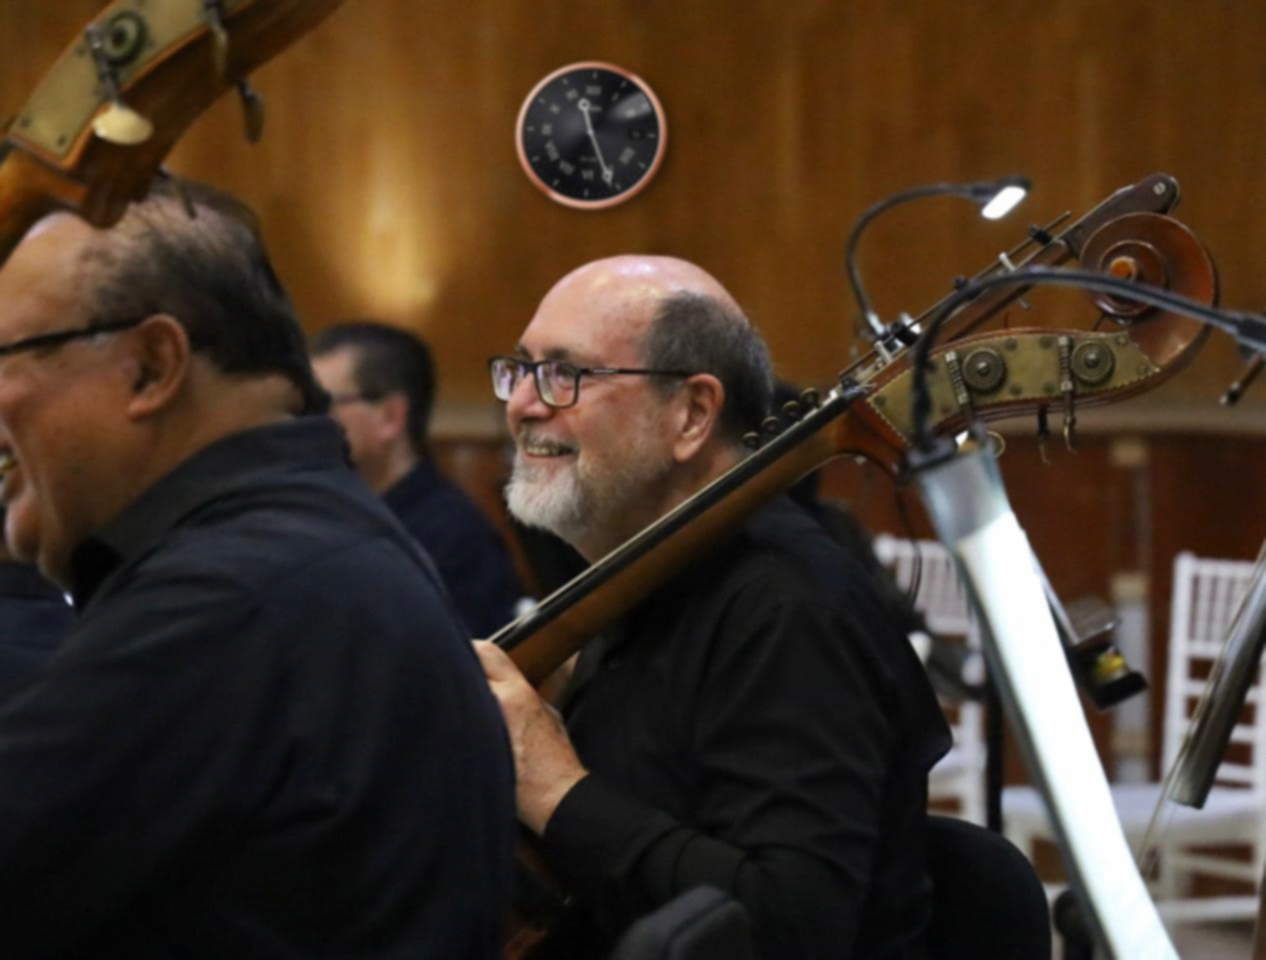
11:26
